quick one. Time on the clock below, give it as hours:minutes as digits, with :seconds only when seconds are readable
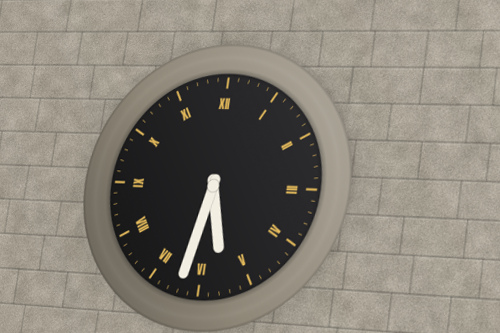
5:32
